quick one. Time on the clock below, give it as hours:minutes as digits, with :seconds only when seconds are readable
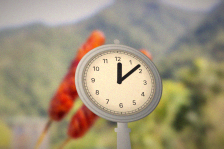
12:08
